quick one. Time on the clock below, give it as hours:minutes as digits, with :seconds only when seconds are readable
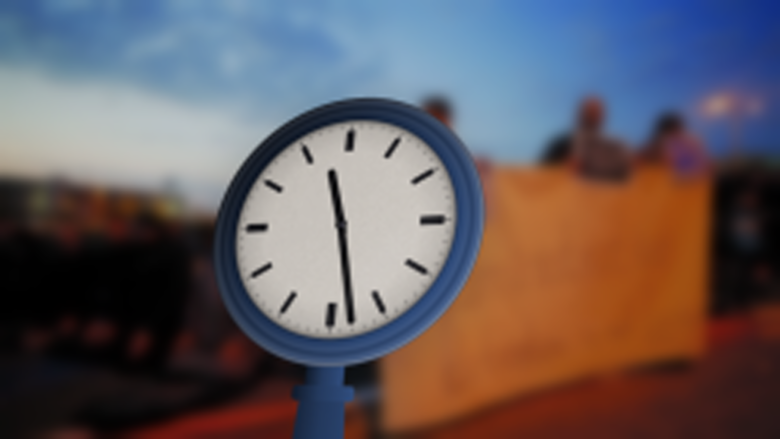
11:28
